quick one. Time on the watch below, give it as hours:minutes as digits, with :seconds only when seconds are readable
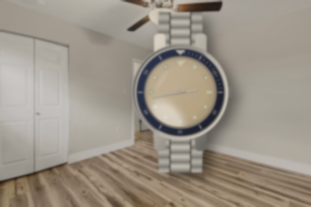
2:43
